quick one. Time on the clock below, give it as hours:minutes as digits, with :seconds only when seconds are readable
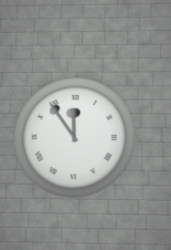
11:54
